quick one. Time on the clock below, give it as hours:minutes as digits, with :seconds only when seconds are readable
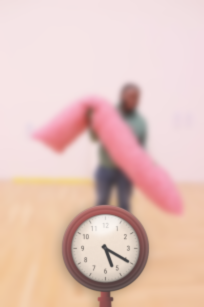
5:20
